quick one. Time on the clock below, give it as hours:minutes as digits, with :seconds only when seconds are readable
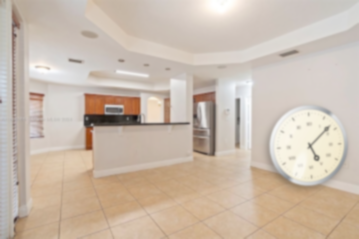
5:08
